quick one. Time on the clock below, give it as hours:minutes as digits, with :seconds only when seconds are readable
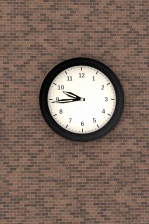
9:44
